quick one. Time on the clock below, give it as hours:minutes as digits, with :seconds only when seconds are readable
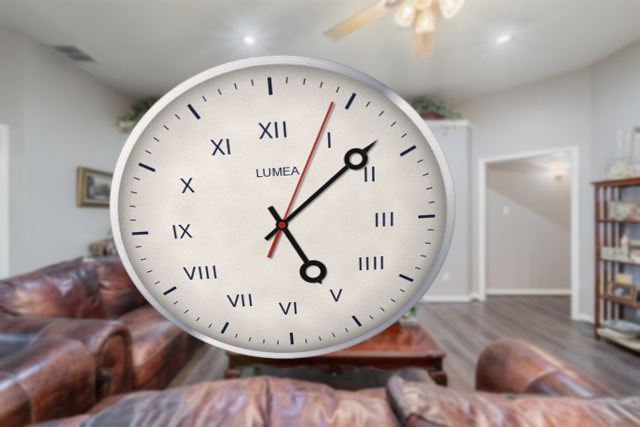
5:08:04
